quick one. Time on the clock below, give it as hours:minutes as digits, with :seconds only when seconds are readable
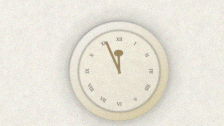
11:56
